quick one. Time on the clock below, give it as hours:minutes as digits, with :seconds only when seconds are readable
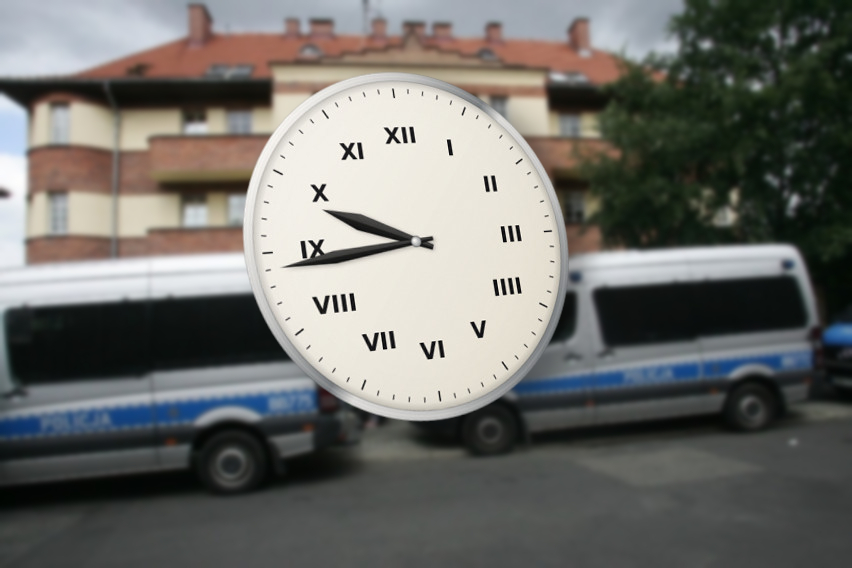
9:44
